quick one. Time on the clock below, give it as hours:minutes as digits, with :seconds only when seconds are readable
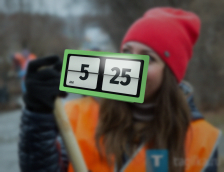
5:25
